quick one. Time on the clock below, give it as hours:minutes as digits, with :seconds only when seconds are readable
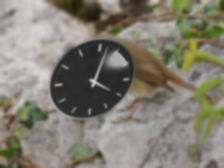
4:02
